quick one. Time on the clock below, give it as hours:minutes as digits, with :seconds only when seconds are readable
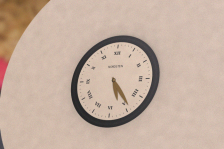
5:24
